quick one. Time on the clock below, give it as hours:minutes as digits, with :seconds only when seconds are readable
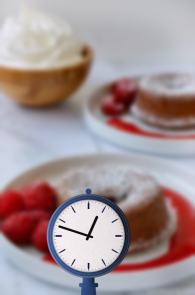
12:48
